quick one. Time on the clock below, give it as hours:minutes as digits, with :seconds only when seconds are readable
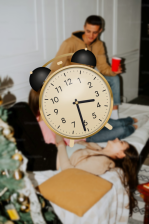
3:31
